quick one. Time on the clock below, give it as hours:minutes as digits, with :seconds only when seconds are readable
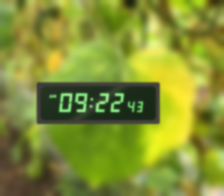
9:22:43
